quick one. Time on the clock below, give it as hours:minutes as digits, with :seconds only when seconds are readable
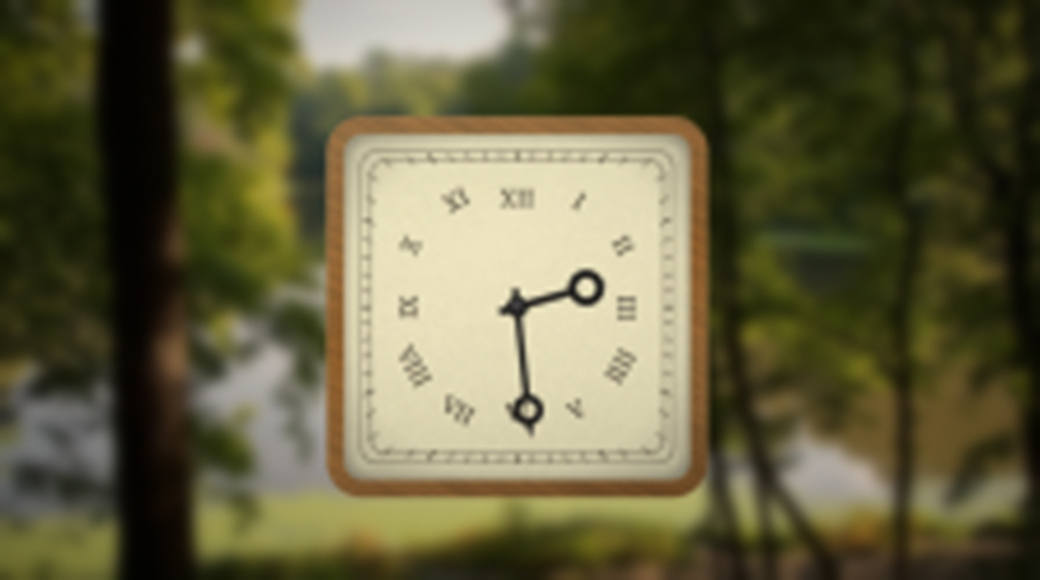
2:29
